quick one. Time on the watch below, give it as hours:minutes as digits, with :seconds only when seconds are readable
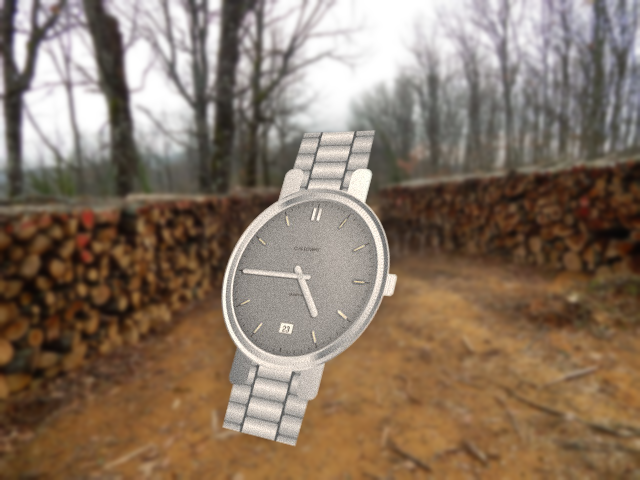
4:45
